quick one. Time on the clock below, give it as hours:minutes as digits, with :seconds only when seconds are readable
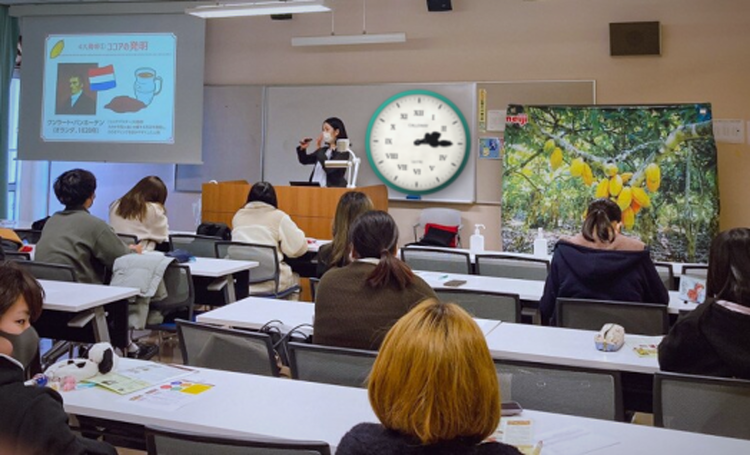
2:15
